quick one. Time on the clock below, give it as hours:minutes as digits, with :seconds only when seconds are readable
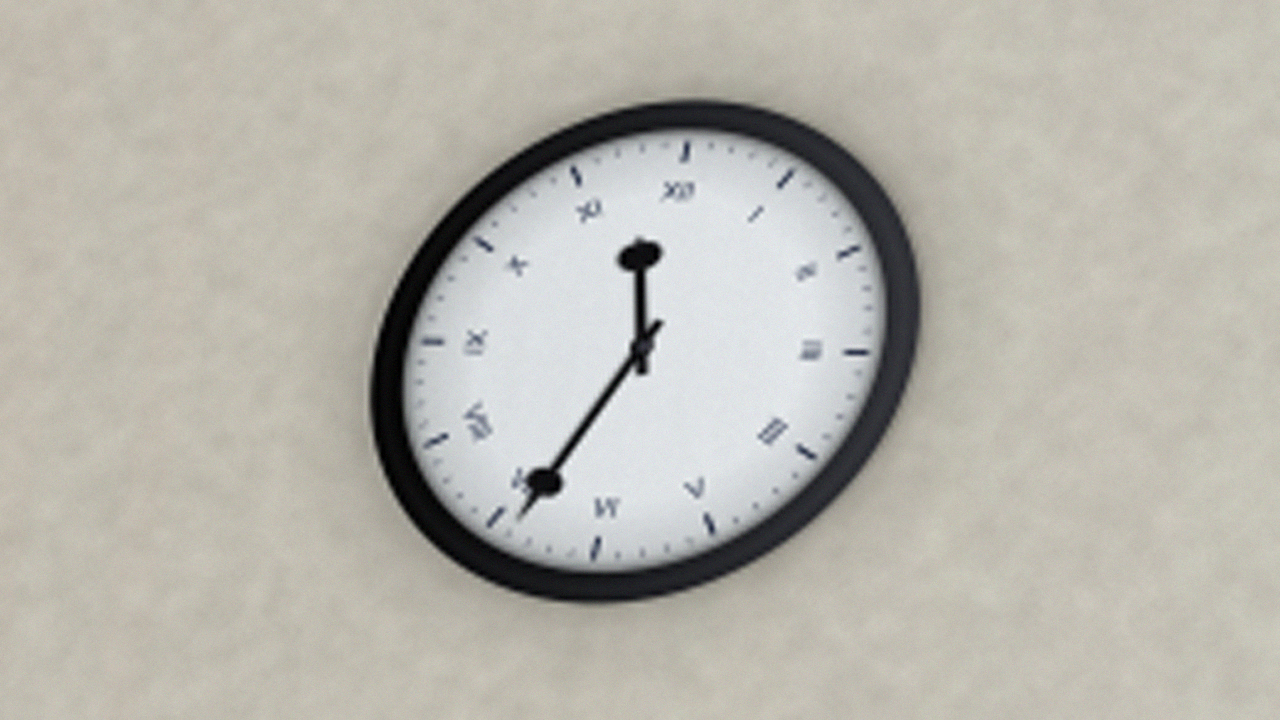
11:34
